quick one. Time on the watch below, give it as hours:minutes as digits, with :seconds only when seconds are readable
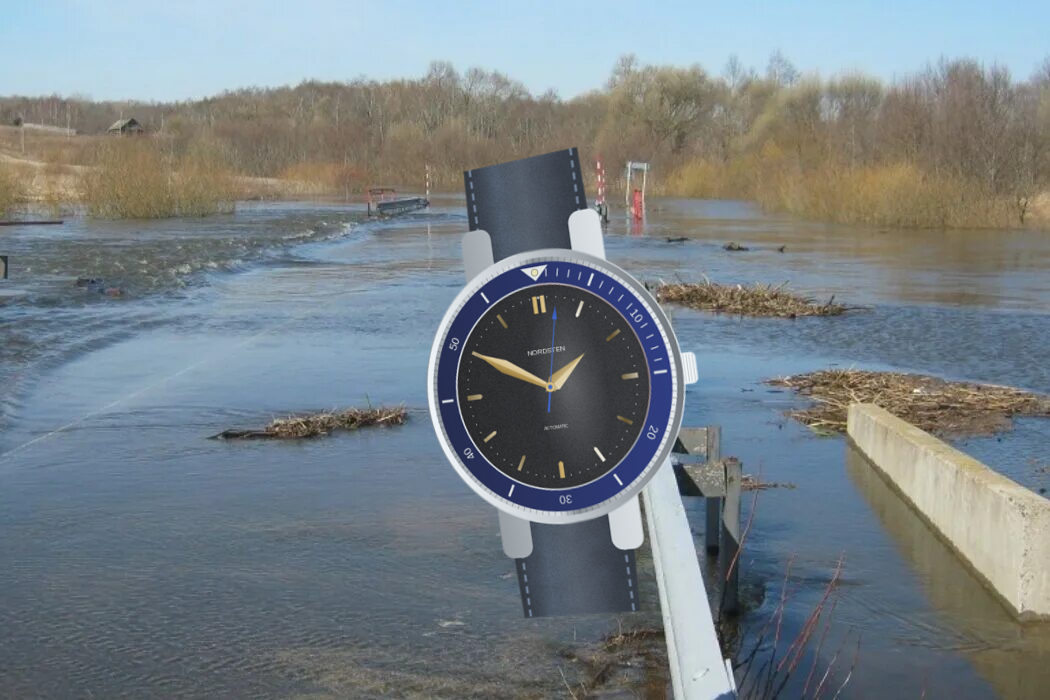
1:50:02
